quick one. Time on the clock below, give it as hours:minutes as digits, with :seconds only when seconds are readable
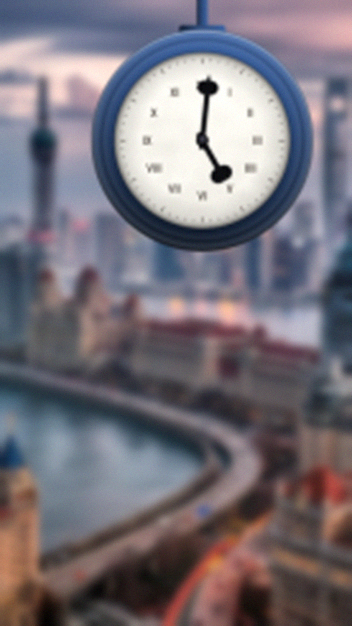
5:01
